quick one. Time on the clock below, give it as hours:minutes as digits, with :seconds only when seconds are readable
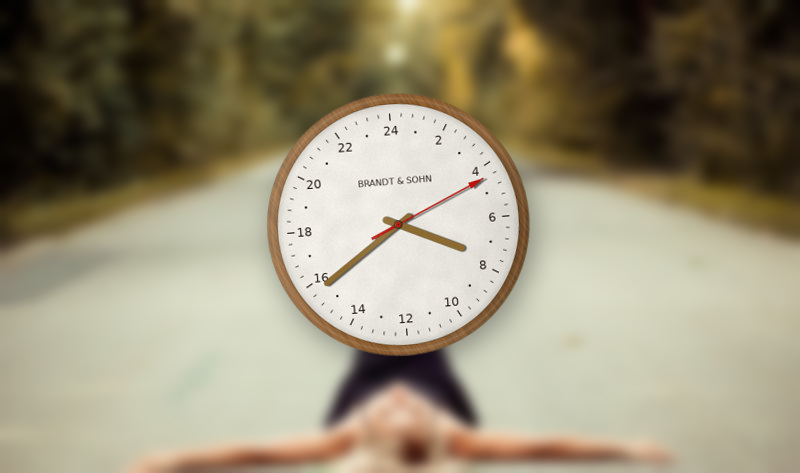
7:39:11
